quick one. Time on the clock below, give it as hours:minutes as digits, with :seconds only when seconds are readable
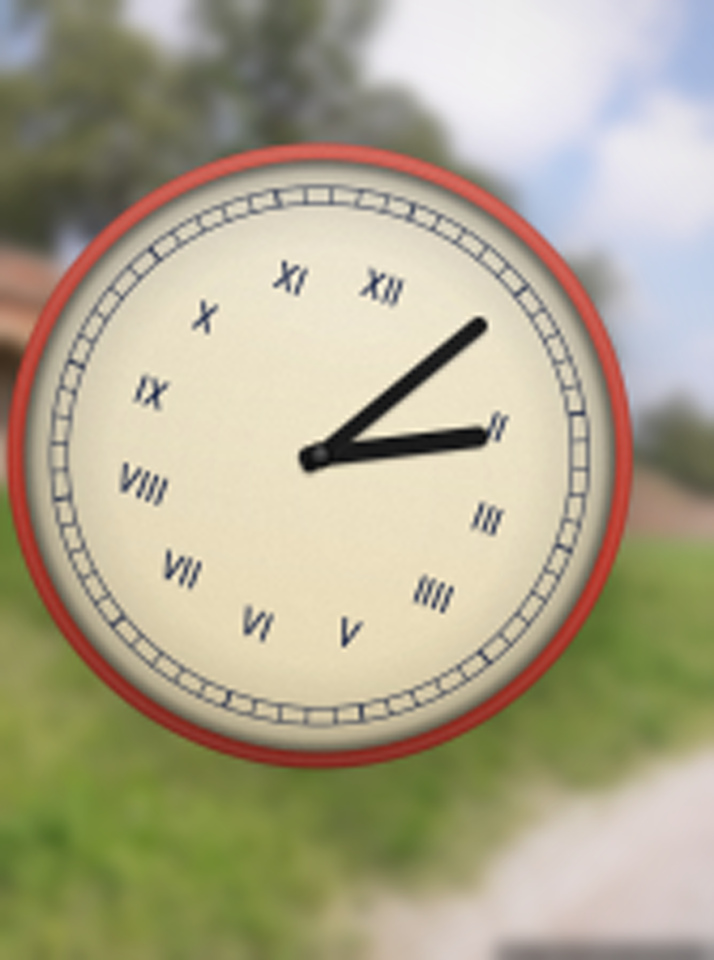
2:05
